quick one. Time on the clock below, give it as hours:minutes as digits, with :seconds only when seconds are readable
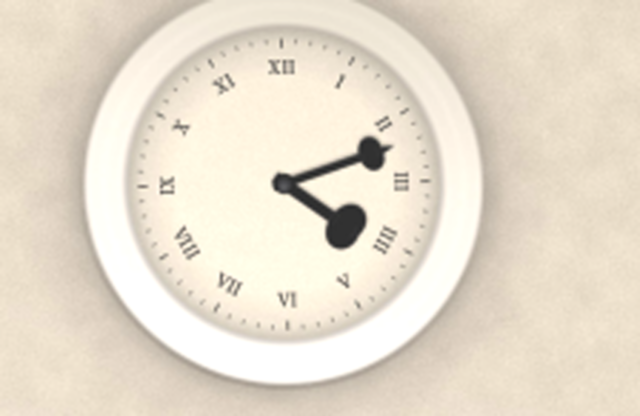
4:12
